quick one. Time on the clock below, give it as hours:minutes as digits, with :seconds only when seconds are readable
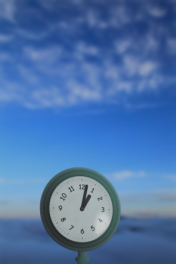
1:02
